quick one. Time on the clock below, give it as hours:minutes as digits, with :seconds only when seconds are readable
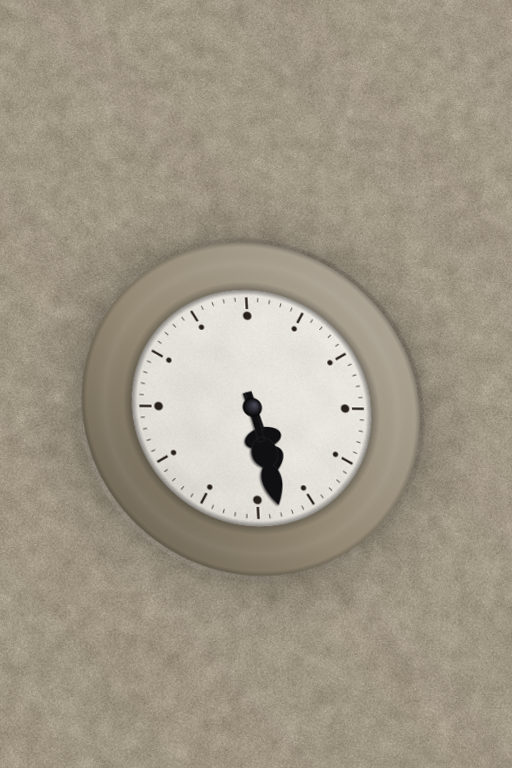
5:28
